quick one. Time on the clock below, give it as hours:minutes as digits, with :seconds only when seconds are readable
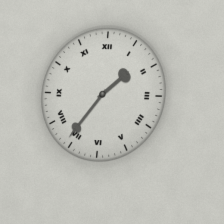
1:36
